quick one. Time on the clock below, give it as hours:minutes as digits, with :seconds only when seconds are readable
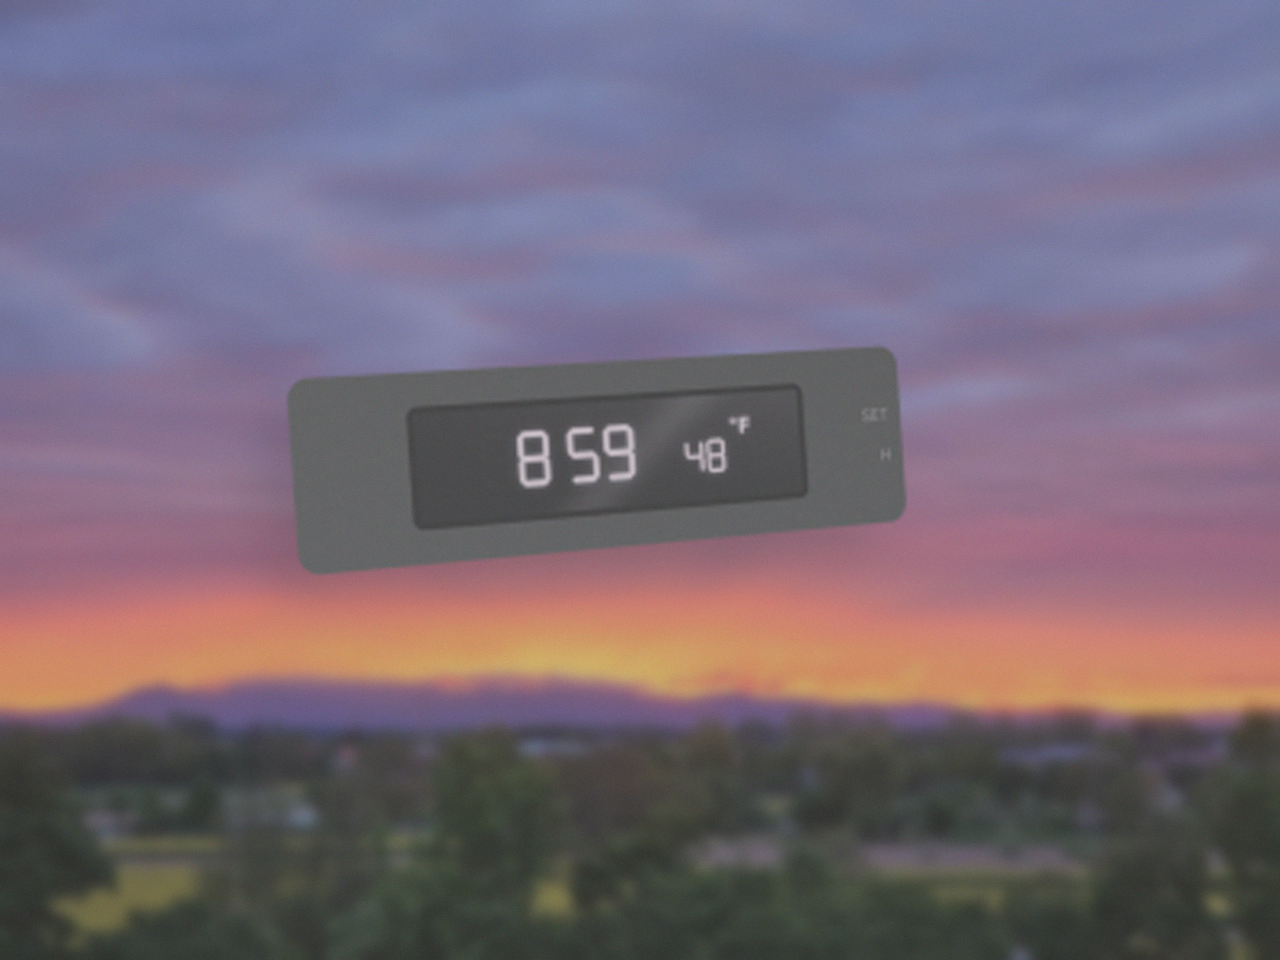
8:59
